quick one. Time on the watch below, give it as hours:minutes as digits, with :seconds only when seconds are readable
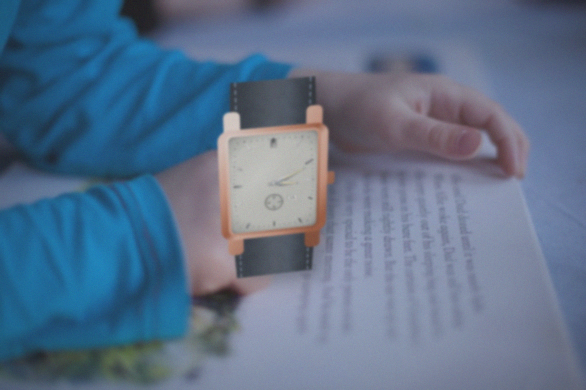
3:11
